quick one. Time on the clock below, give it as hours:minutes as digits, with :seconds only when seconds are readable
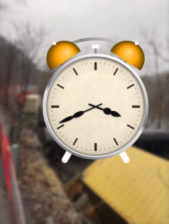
3:41
